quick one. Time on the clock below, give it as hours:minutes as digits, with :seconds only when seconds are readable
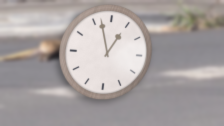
12:57
